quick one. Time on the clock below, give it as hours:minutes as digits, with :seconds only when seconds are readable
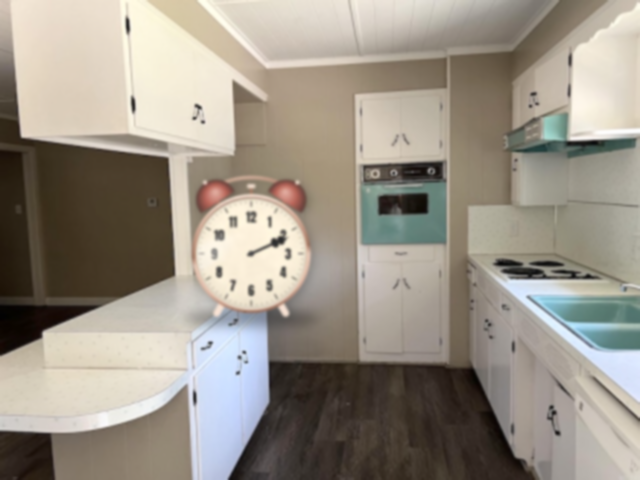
2:11
